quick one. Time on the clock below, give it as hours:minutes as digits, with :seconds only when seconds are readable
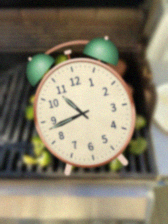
10:43
